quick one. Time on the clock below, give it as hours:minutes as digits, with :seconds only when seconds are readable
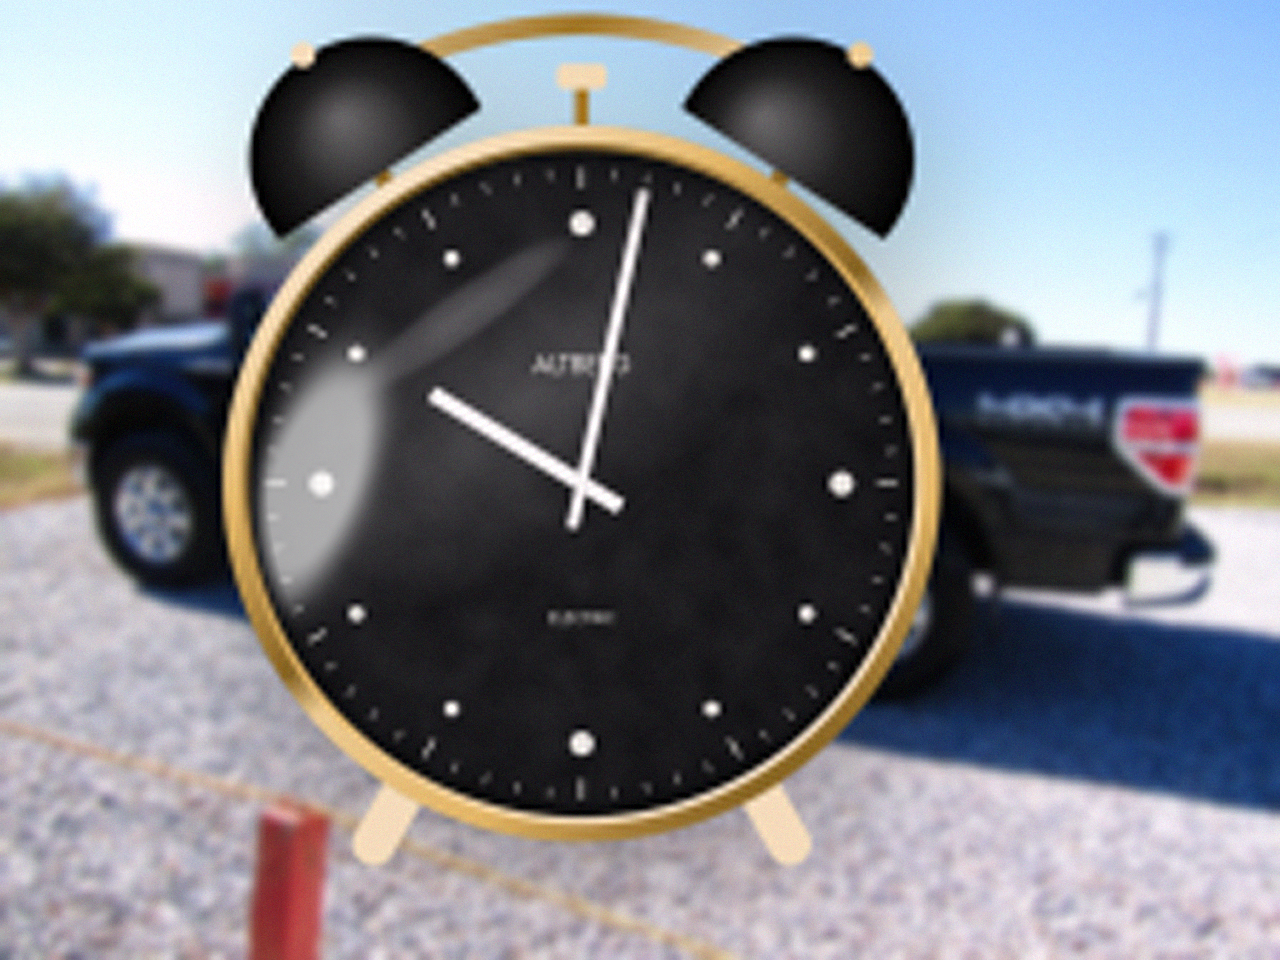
10:02
